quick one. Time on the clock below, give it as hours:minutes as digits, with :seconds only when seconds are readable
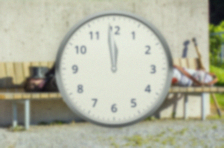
11:59
